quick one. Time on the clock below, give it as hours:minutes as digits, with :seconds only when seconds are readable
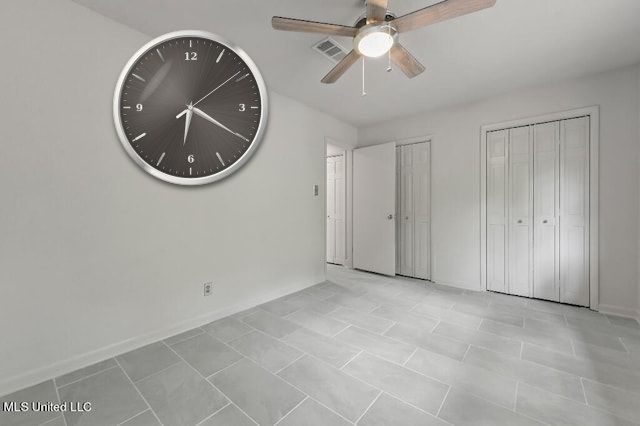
6:20:09
